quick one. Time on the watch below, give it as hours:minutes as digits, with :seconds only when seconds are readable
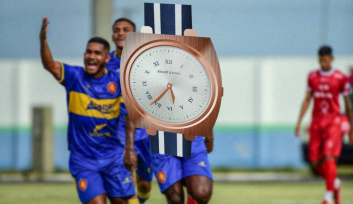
5:37
